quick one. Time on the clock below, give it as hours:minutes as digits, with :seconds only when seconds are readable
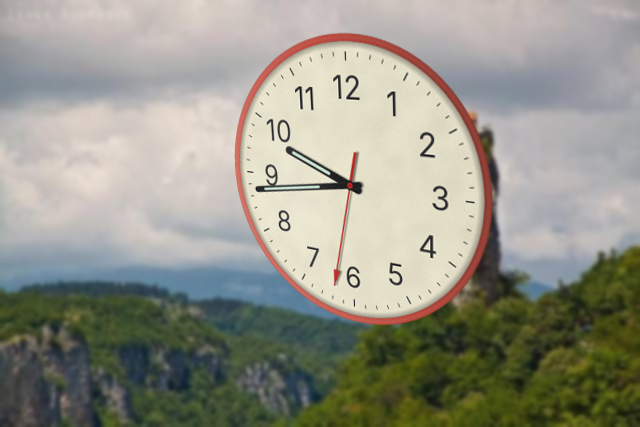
9:43:32
